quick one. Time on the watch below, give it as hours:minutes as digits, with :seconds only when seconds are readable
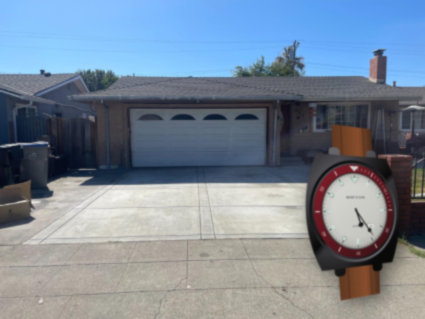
5:24
